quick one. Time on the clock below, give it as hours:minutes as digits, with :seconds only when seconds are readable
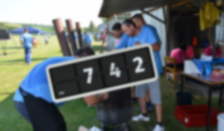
7:42
